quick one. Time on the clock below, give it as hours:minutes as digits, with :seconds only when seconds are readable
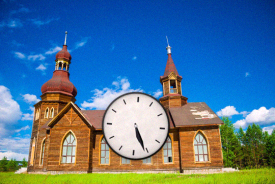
5:26
